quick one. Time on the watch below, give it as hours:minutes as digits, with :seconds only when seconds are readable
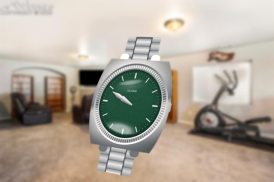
9:49
